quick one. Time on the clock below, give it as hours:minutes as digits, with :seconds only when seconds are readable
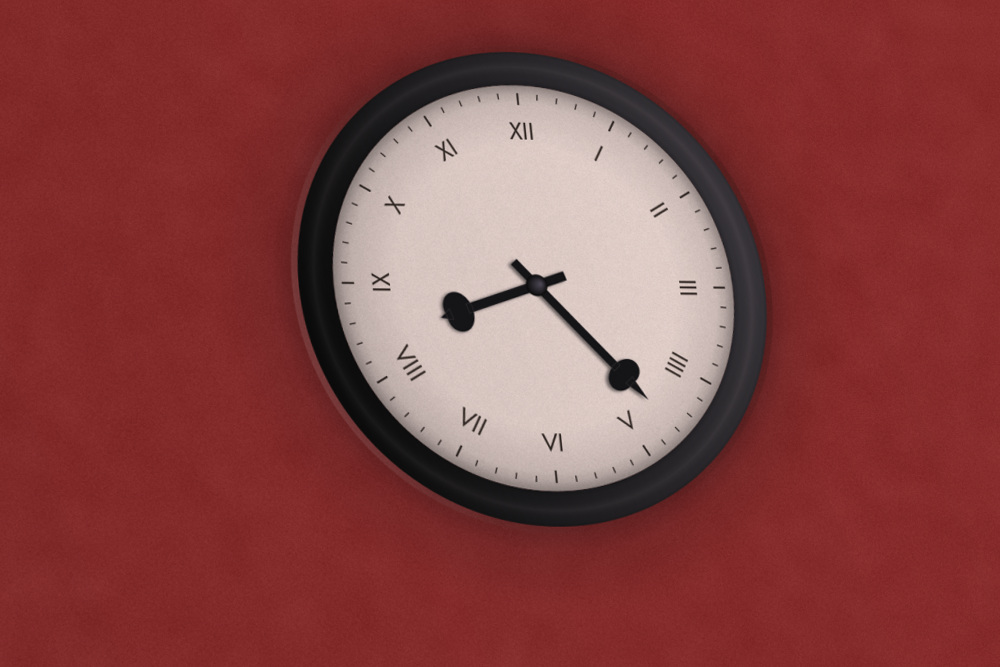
8:23
